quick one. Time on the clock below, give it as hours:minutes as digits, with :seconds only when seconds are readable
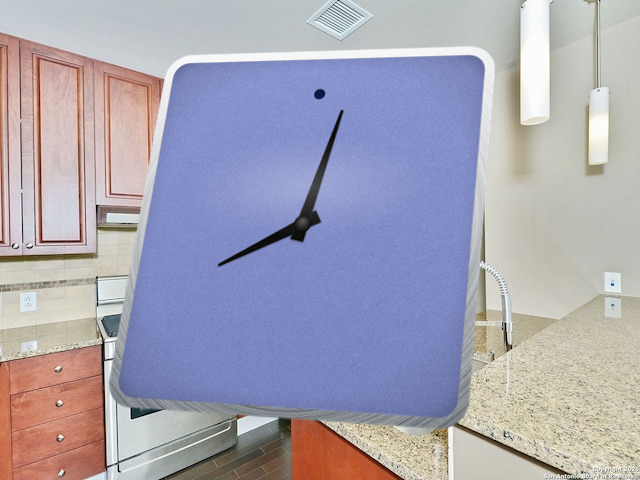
8:02
